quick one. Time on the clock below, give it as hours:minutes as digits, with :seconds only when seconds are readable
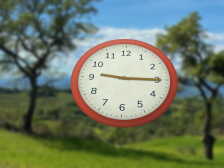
9:15
